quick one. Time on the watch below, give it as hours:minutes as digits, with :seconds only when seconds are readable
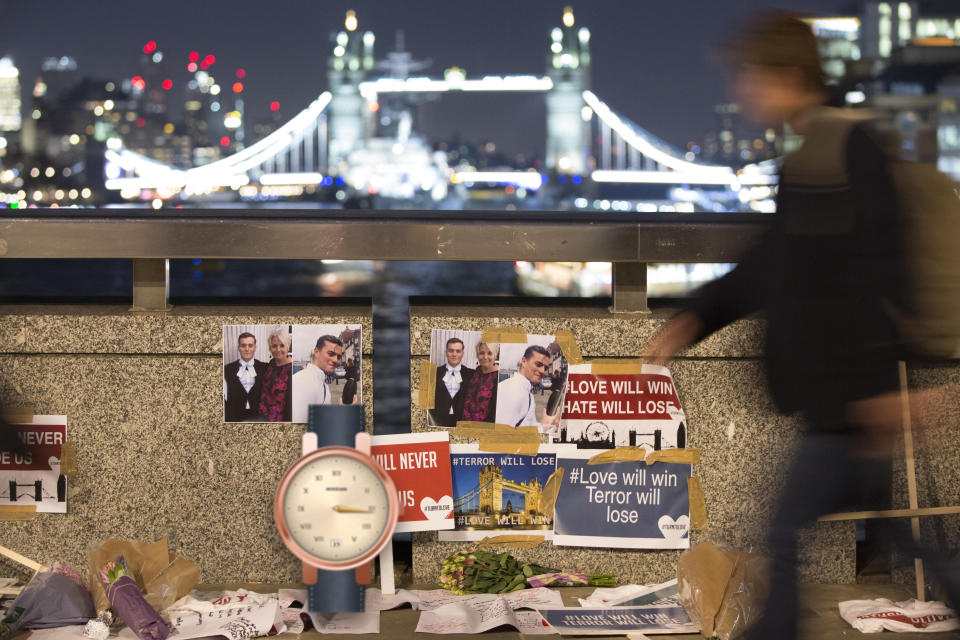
3:16
